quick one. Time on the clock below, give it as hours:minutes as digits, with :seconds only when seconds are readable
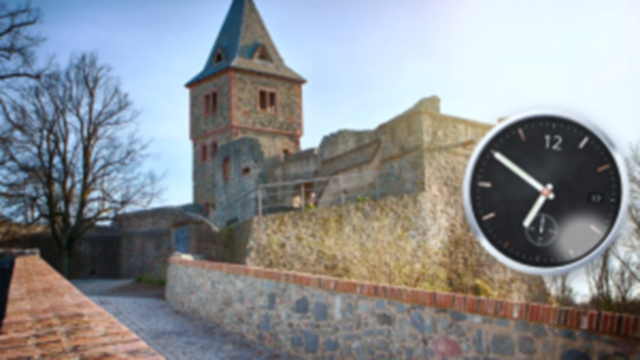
6:50
